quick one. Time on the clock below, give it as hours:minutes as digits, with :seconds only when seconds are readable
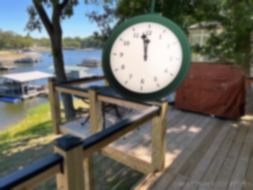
11:58
